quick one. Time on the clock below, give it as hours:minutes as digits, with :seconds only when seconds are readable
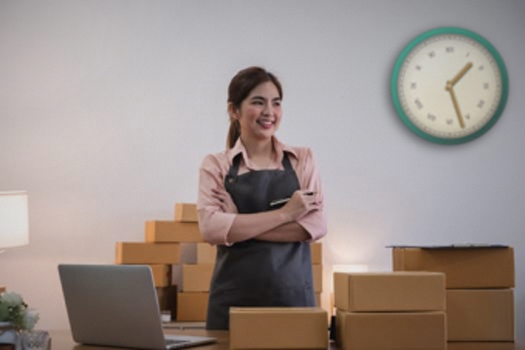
1:27
